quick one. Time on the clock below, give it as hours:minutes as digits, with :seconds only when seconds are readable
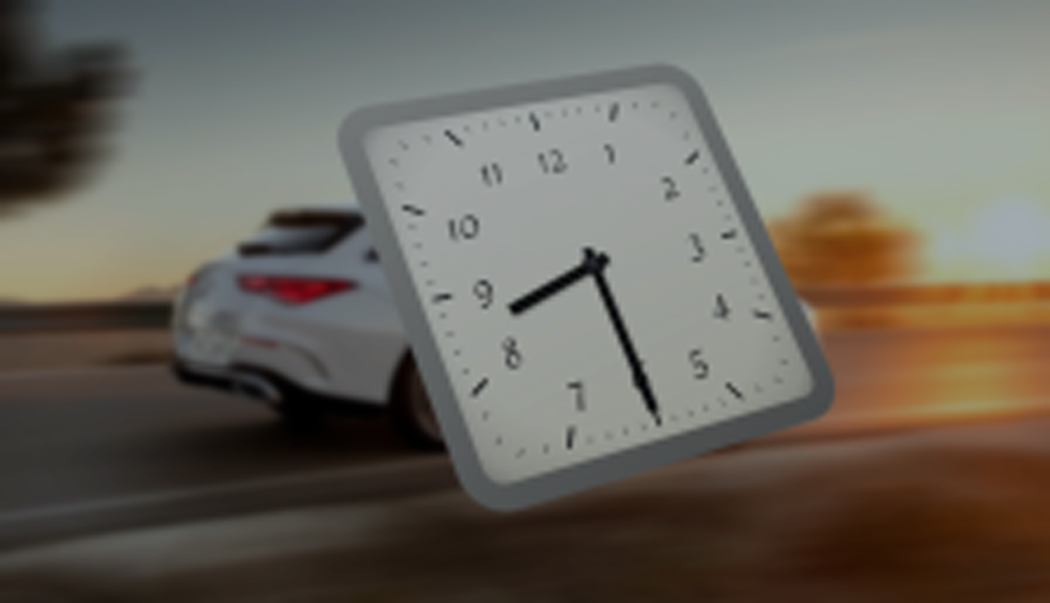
8:30
